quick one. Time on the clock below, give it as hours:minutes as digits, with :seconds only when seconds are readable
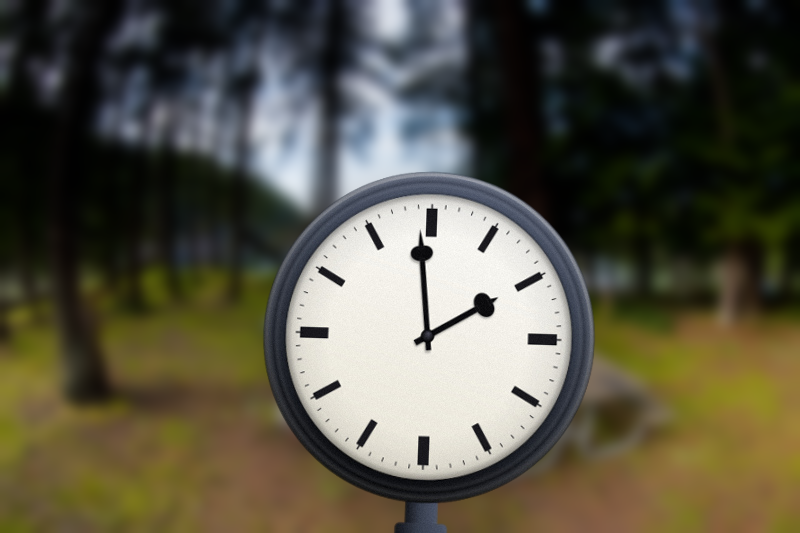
1:59
